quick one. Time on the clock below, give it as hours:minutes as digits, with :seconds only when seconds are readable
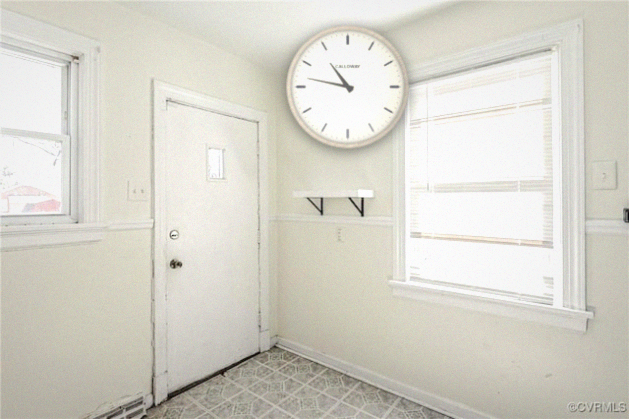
10:47
